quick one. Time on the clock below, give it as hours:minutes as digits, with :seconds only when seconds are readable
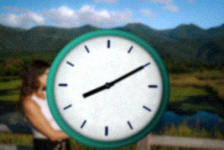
8:10
